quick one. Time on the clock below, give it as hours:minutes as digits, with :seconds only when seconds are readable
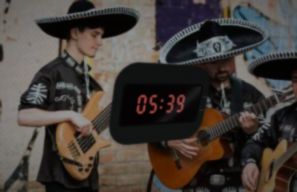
5:39
